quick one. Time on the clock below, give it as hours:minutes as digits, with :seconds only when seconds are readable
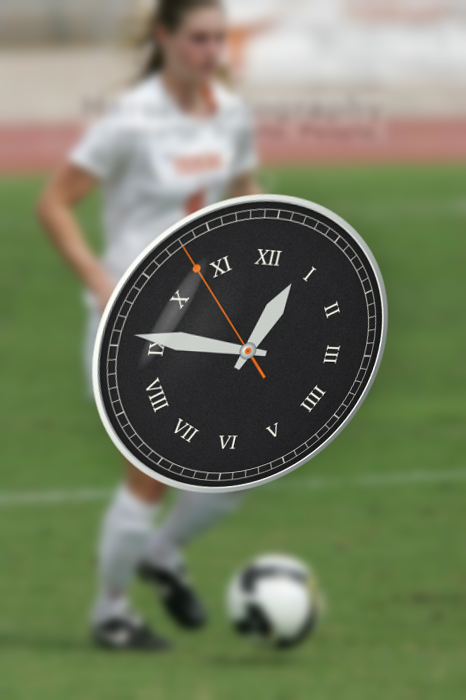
12:45:53
